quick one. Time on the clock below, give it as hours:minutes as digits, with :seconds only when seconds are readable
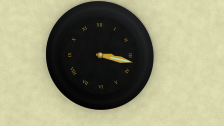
3:17
